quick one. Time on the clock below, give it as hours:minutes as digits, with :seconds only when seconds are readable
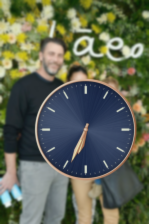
6:34
